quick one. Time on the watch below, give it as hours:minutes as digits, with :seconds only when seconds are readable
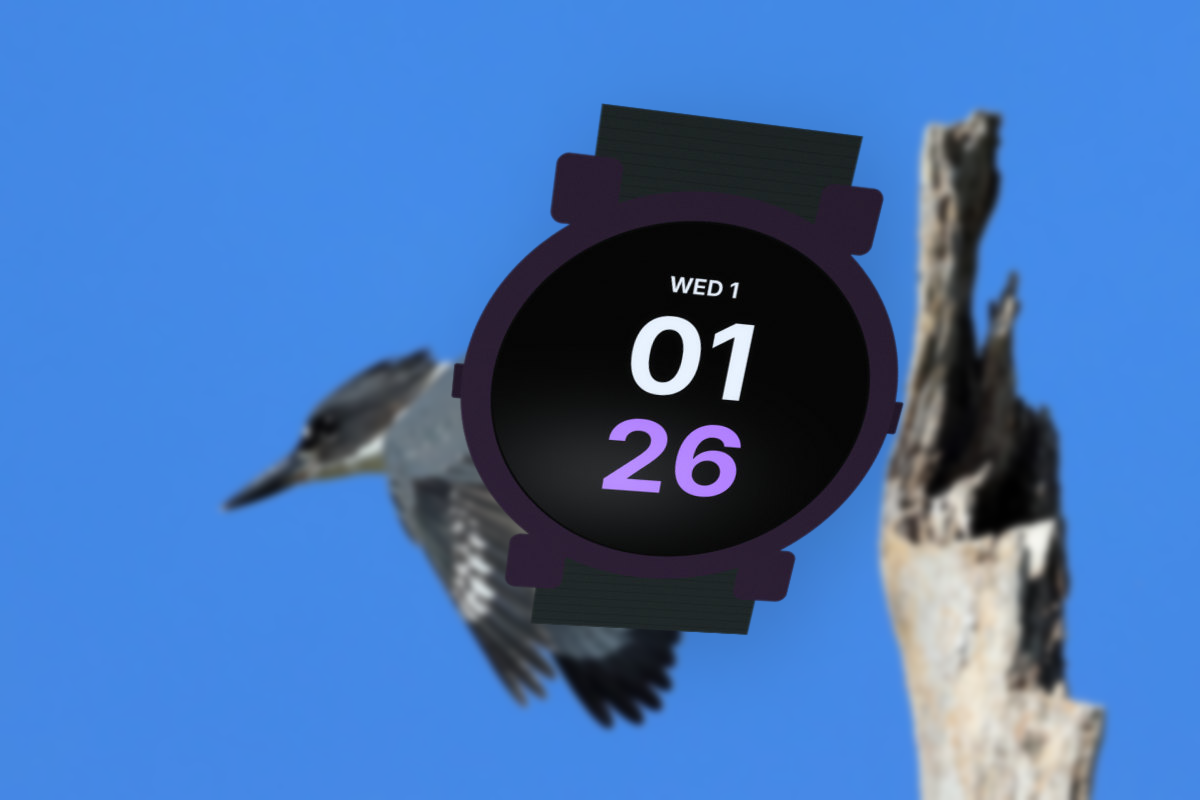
1:26
